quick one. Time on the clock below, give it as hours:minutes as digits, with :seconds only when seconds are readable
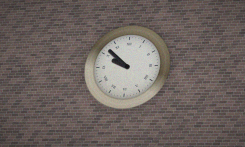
9:52
